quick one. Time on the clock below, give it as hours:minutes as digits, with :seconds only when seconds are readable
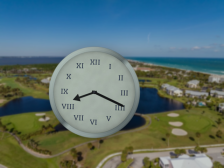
8:19
